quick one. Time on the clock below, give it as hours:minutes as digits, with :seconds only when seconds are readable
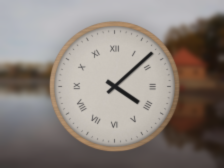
4:08
